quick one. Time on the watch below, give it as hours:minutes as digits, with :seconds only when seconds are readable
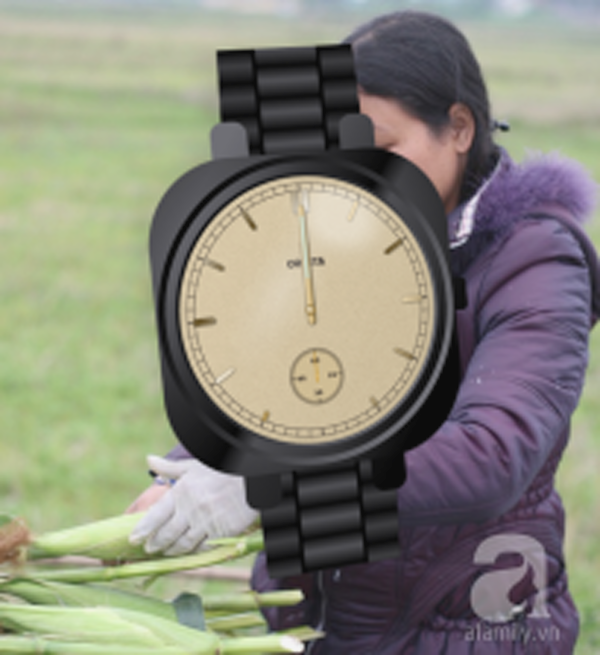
12:00
